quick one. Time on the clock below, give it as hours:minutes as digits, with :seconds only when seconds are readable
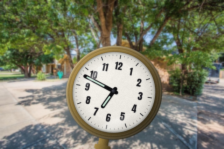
6:48
